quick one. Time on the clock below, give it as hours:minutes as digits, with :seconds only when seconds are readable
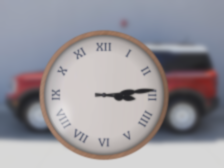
3:14
